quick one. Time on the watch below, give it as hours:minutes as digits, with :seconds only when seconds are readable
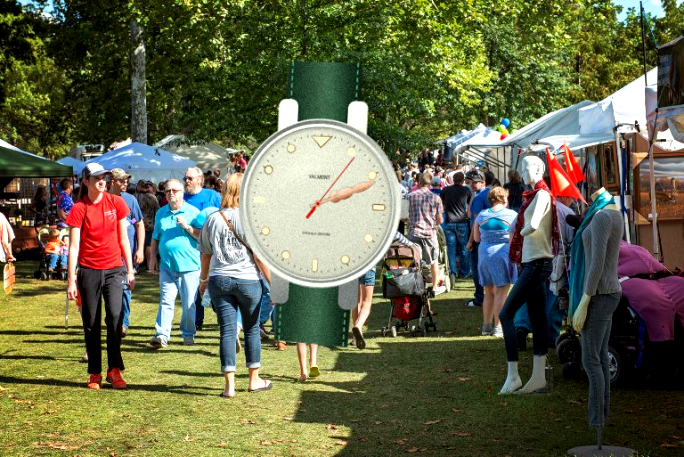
2:11:06
